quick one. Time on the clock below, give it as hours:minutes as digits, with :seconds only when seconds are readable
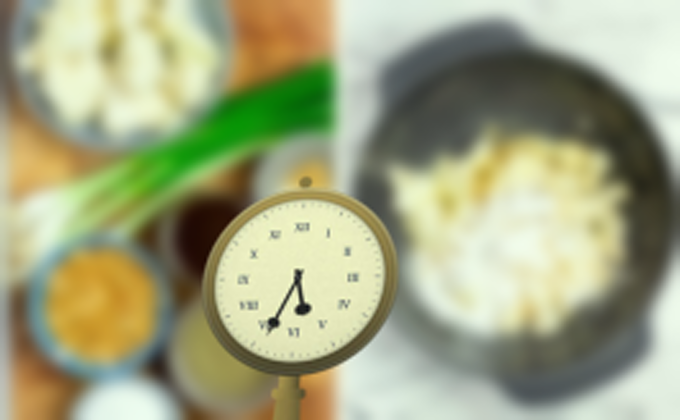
5:34
